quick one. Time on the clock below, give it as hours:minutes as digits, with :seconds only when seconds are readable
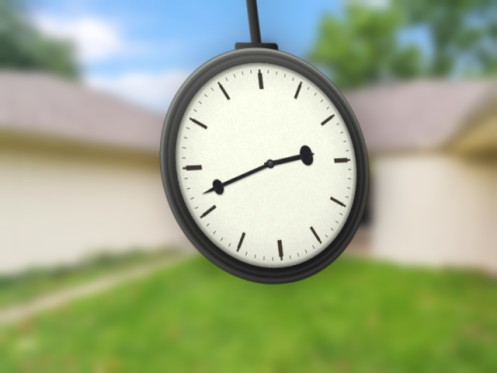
2:42
